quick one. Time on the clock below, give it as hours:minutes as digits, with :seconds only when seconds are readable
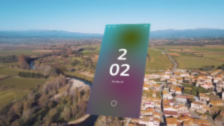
2:02
